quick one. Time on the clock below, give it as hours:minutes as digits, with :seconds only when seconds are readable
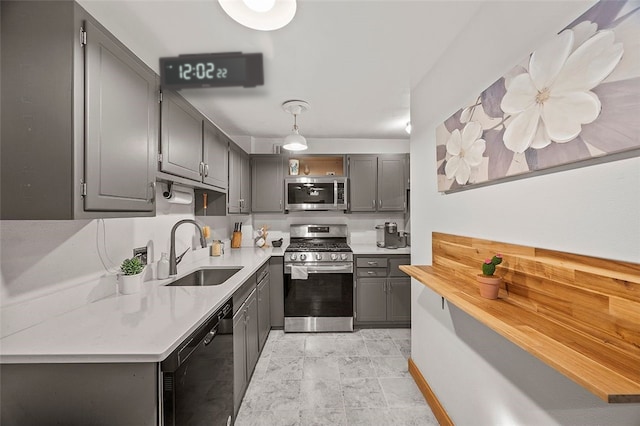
12:02
